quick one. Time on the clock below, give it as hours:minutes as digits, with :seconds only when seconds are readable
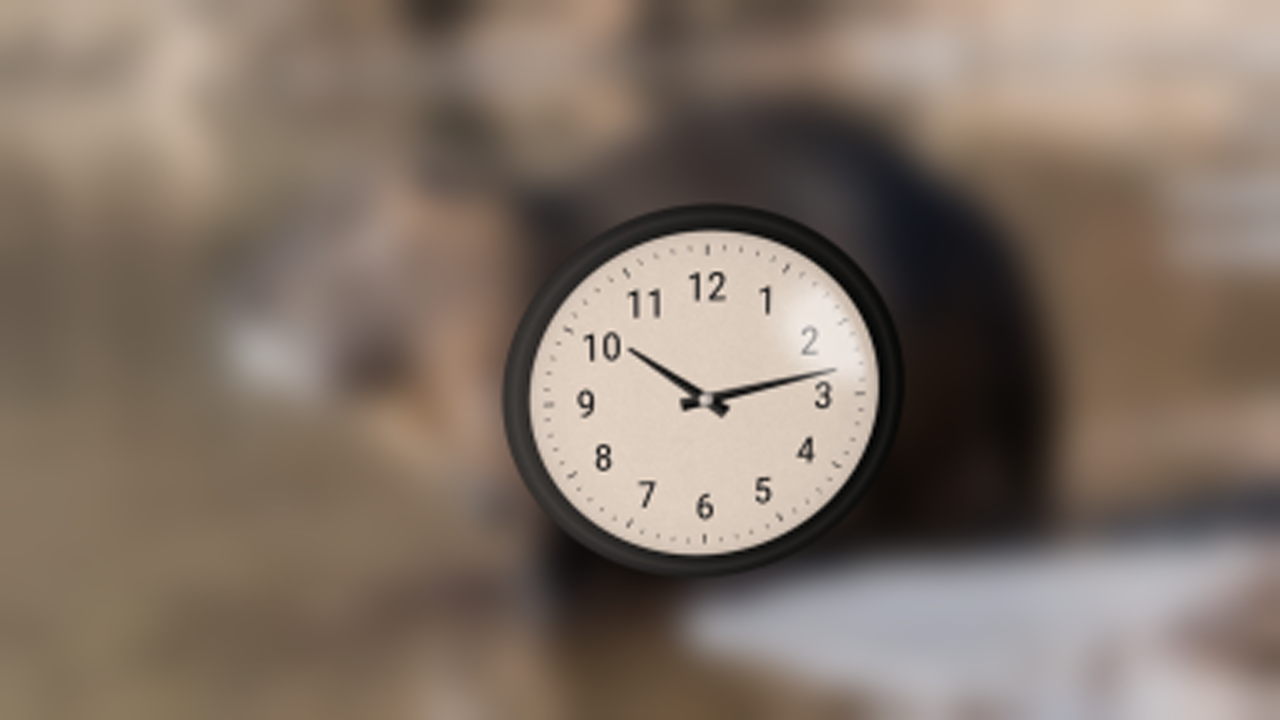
10:13
